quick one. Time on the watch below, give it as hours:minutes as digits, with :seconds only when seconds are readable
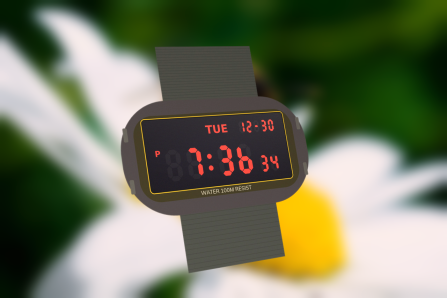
7:36:34
